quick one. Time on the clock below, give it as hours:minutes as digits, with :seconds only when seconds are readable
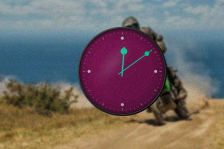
12:09
